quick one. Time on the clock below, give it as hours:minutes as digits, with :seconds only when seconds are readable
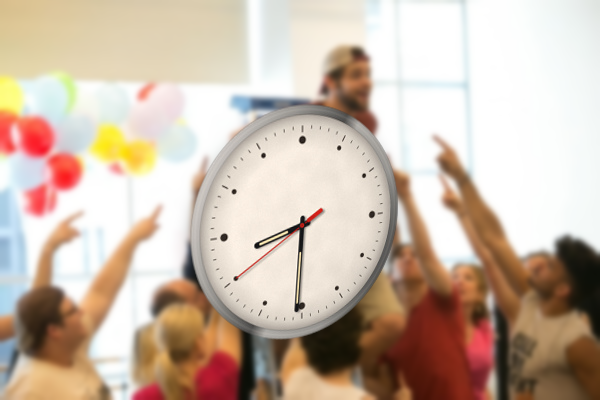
8:30:40
